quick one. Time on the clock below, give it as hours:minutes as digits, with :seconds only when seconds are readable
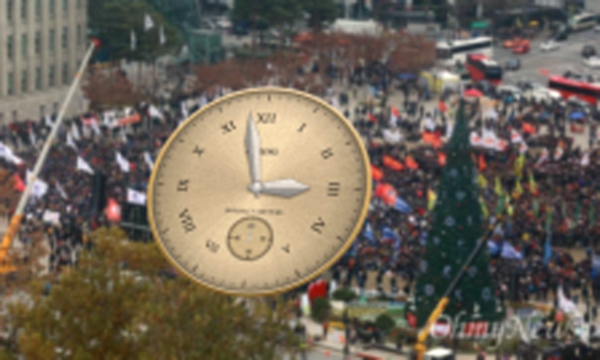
2:58
